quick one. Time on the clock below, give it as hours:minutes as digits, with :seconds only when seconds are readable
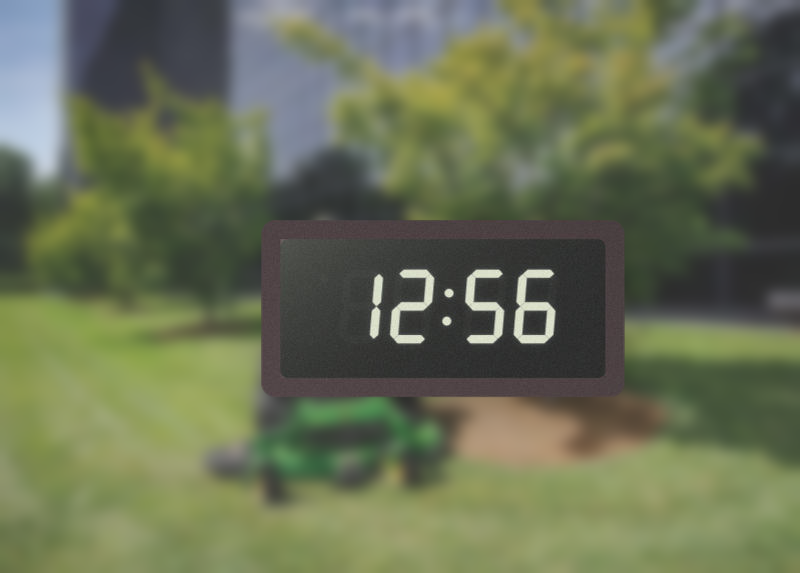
12:56
